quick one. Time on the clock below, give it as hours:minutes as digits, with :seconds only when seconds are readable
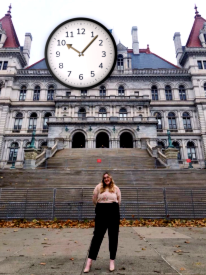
10:07
